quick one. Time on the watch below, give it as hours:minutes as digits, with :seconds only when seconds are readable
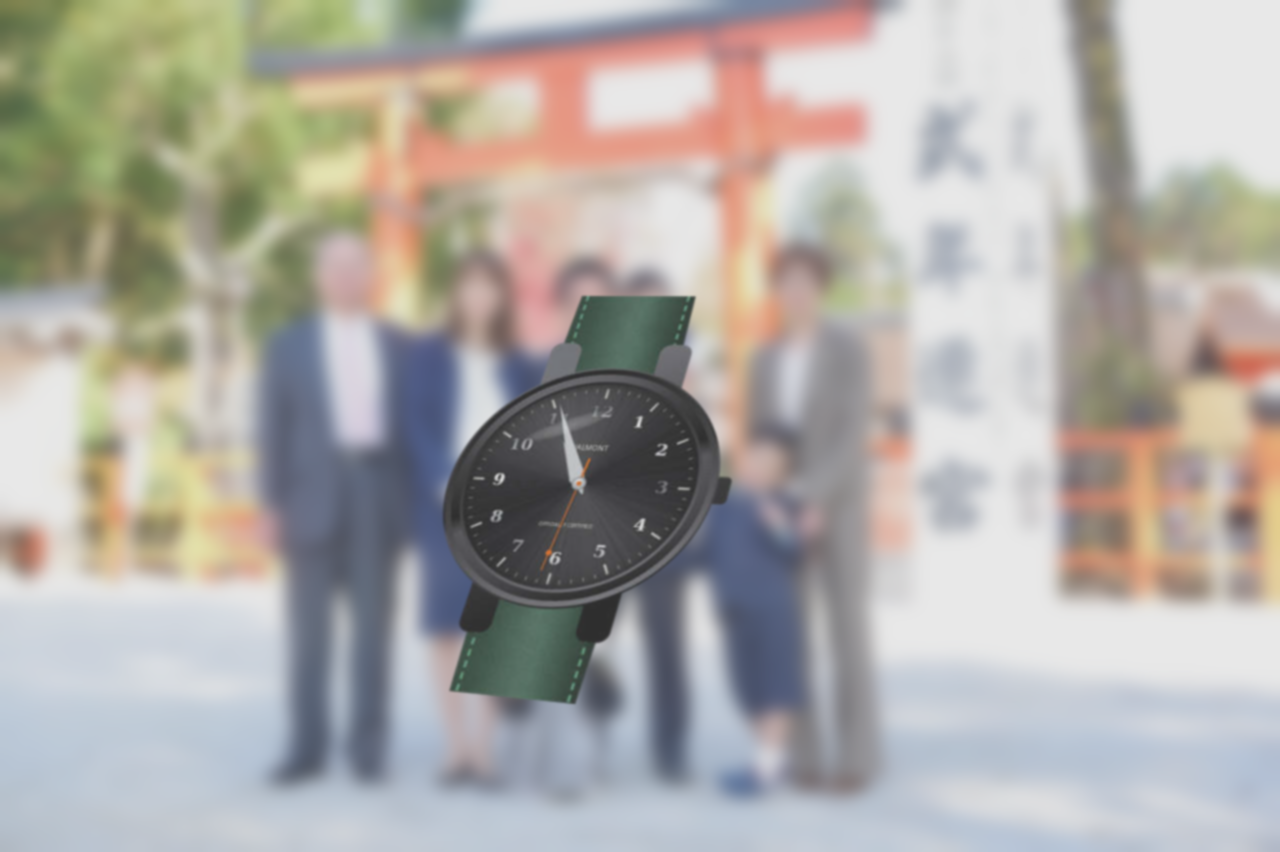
10:55:31
